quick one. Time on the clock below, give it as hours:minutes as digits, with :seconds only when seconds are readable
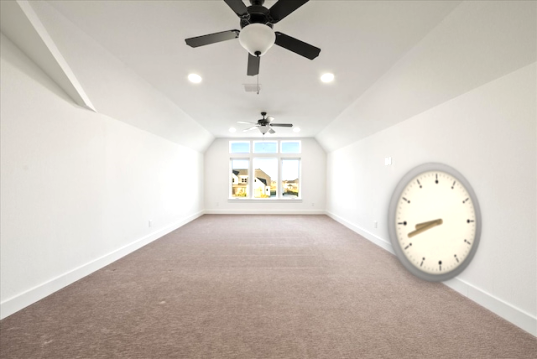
8:42
